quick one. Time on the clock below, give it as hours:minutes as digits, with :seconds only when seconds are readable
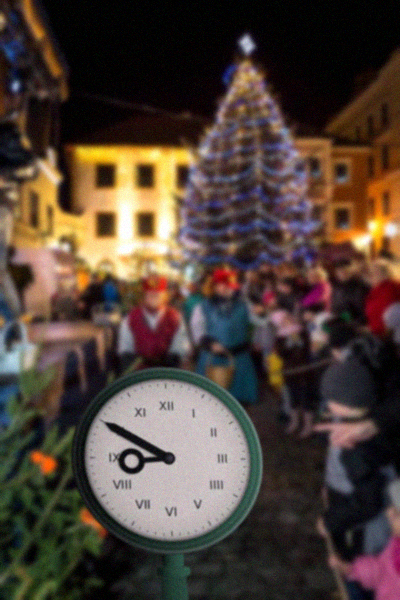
8:50
